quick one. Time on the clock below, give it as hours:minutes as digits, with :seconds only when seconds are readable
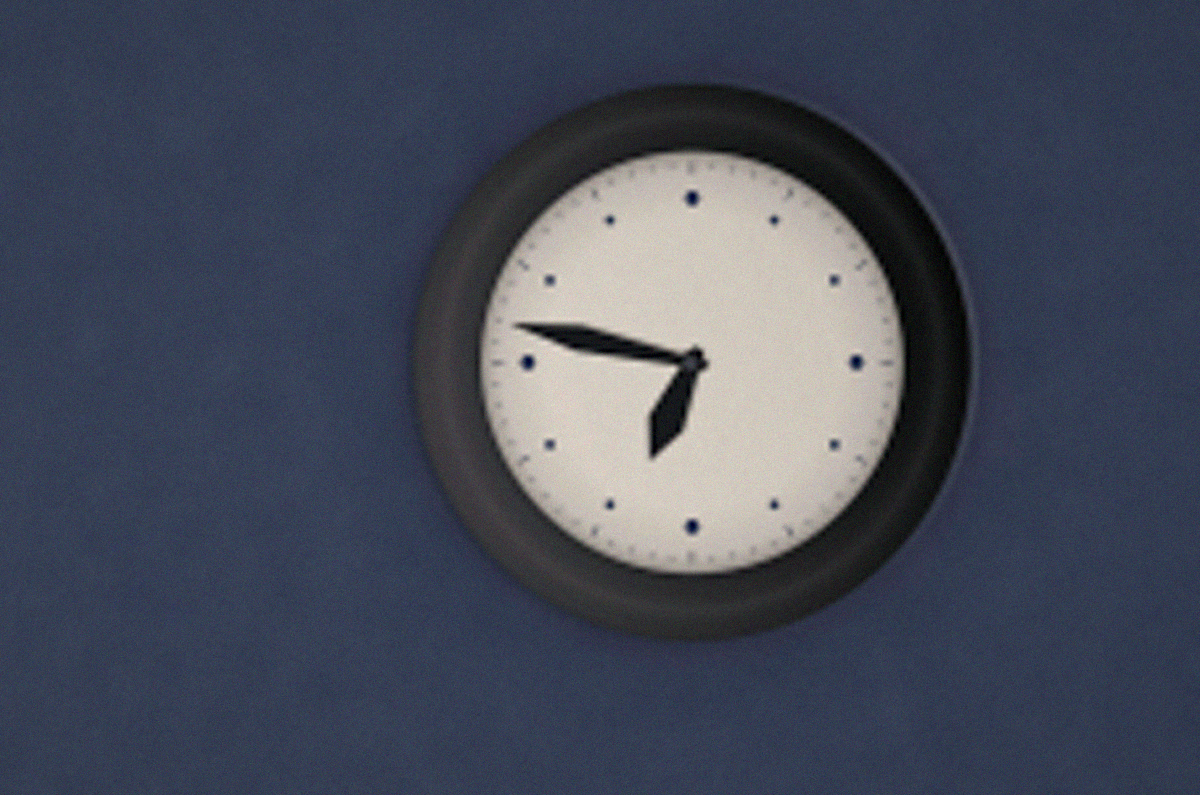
6:47
